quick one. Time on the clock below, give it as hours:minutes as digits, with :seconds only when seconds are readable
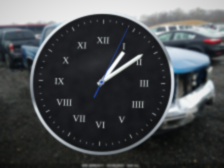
1:09:04
